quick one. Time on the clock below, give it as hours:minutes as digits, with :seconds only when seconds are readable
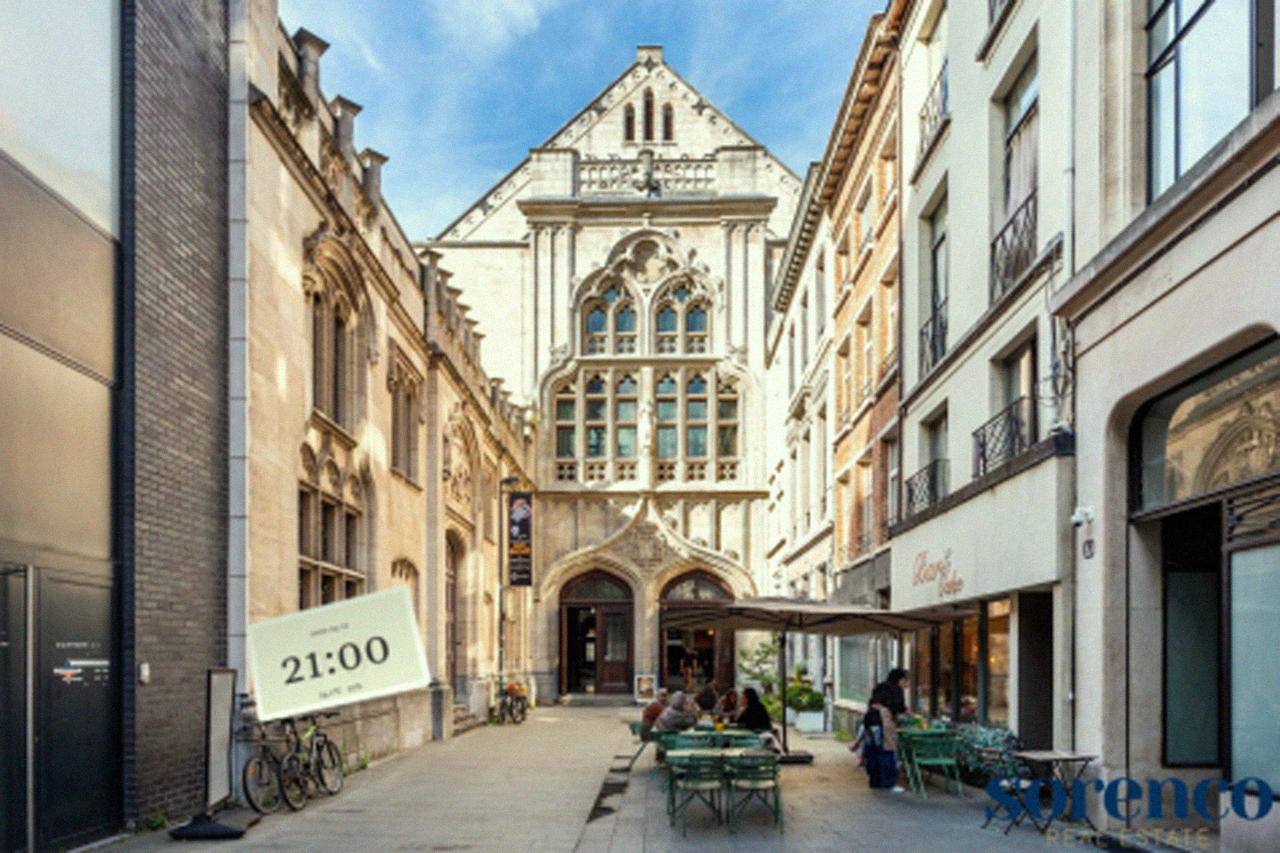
21:00
